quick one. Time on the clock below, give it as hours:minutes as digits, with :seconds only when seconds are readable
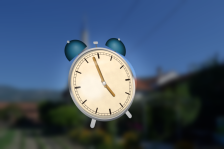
4:58
